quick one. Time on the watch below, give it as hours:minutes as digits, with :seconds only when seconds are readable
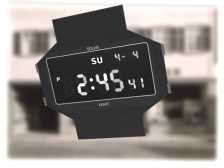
2:45:41
